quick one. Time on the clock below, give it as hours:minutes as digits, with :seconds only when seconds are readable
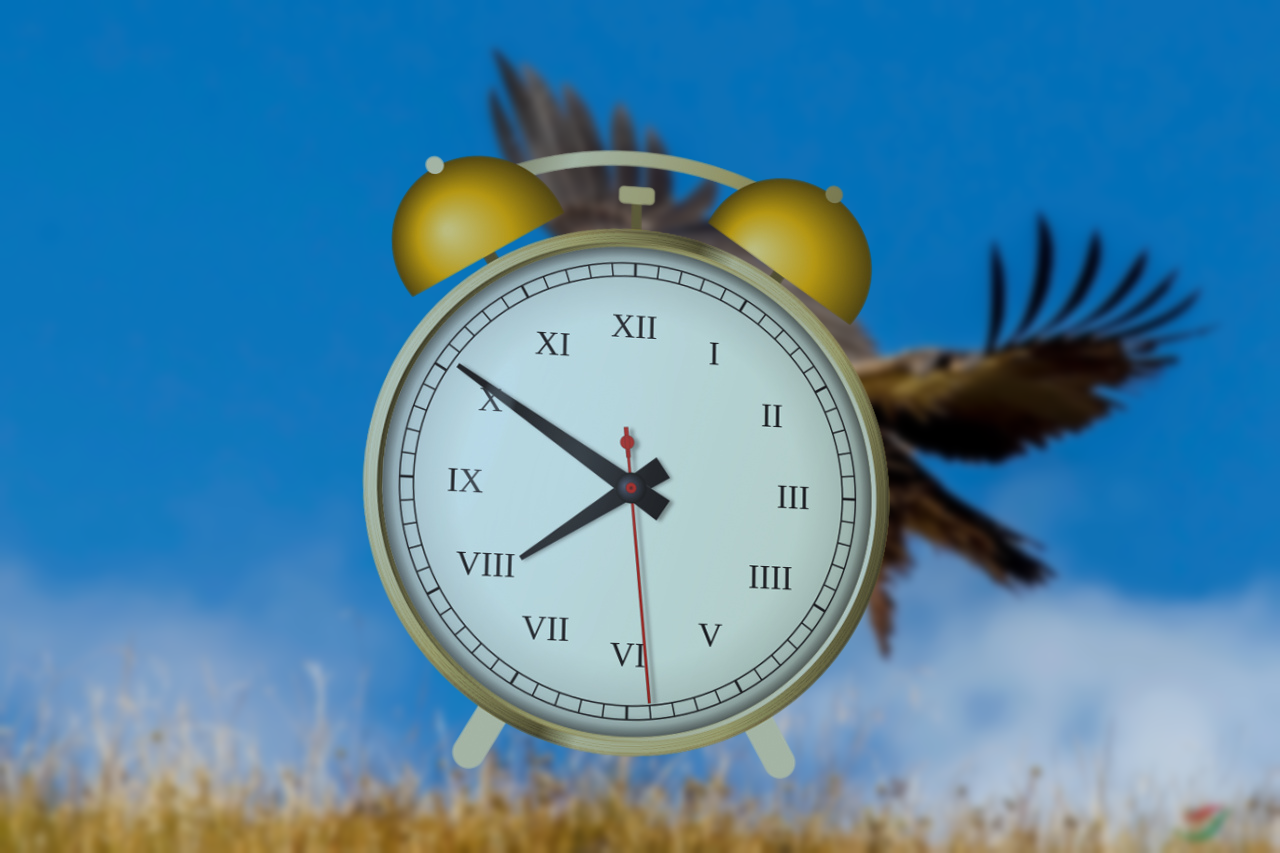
7:50:29
